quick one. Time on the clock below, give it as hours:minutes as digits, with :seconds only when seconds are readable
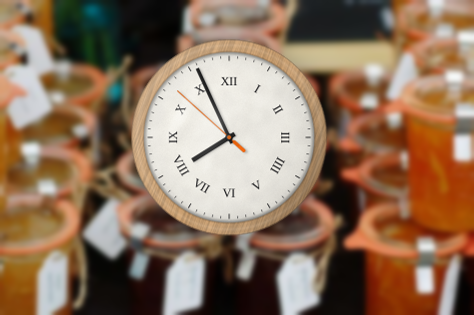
7:55:52
